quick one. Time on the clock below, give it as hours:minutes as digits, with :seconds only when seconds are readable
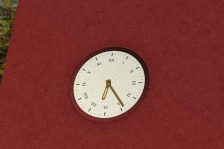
6:24
